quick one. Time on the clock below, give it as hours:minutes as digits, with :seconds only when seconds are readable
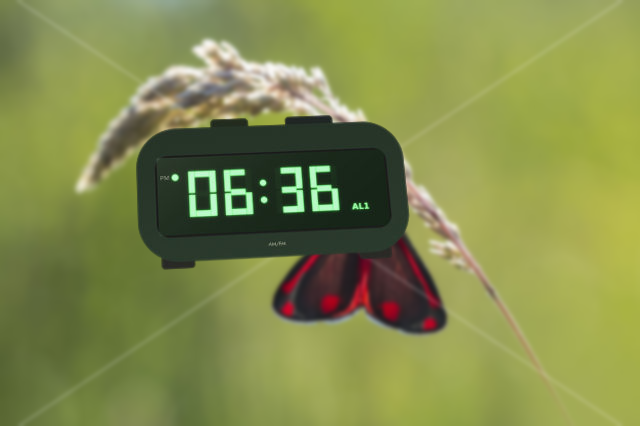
6:36
